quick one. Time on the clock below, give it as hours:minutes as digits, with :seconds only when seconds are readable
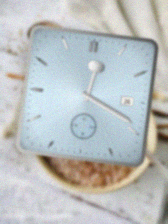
12:19
